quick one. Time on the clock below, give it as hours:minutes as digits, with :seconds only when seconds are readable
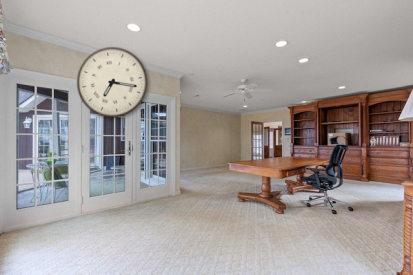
7:18
